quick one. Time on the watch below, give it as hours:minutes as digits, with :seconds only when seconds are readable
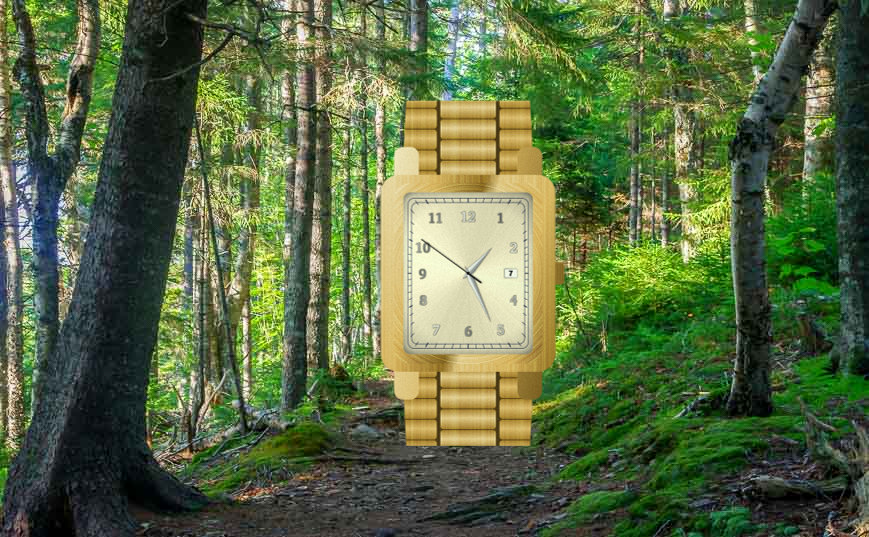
1:25:51
